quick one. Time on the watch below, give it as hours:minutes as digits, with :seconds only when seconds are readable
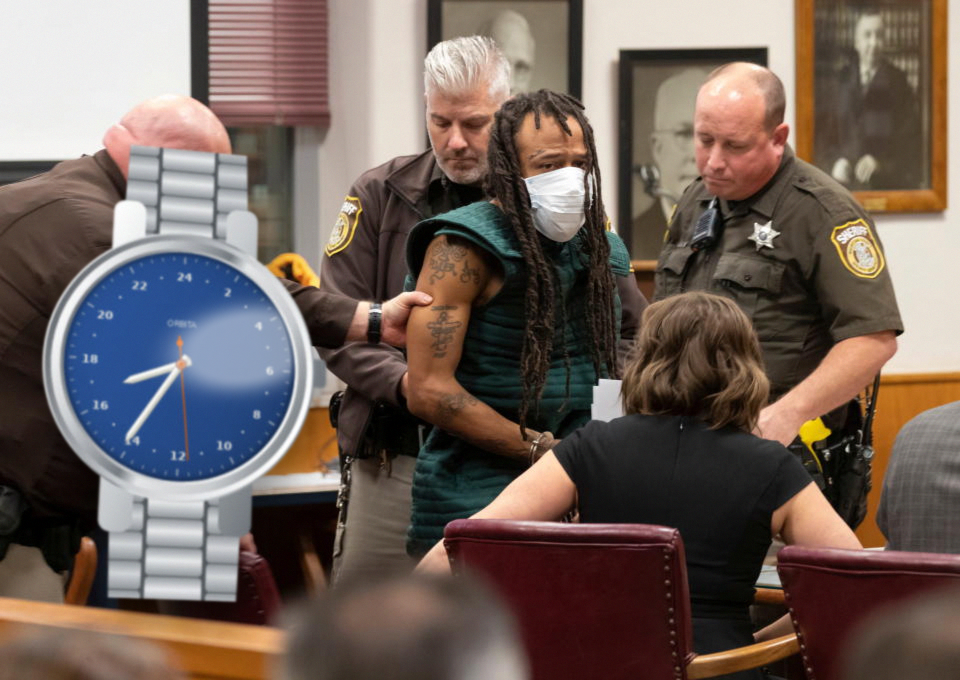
16:35:29
